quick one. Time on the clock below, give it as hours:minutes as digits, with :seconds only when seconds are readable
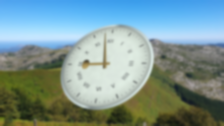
8:58
